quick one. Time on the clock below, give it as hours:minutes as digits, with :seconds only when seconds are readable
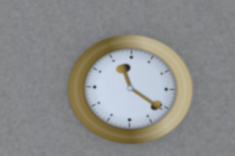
11:21
